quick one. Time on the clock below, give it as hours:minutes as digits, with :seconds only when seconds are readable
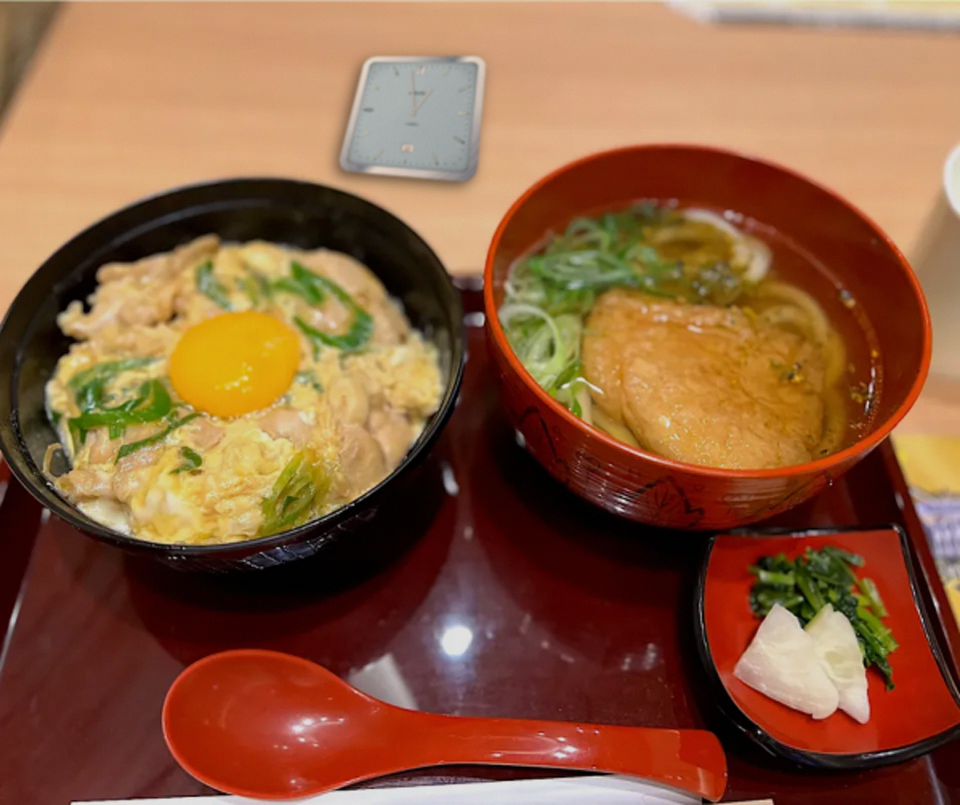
12:58
